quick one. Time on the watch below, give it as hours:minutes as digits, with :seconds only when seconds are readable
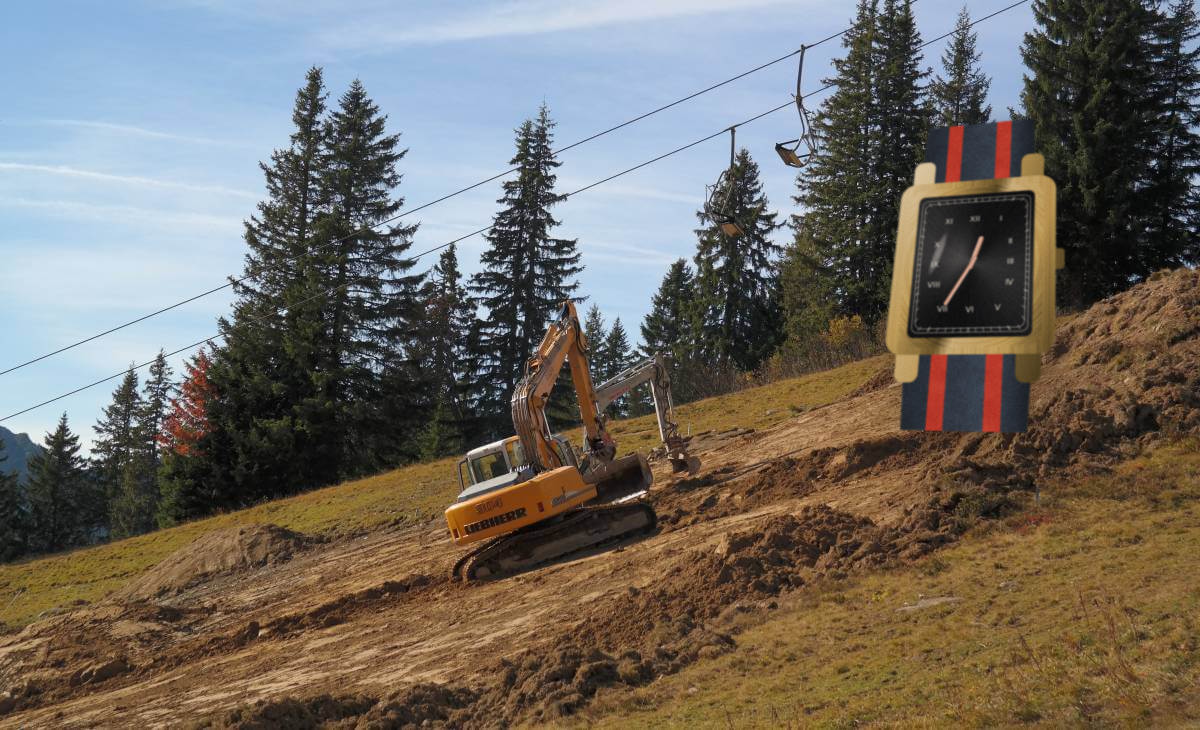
12:35
